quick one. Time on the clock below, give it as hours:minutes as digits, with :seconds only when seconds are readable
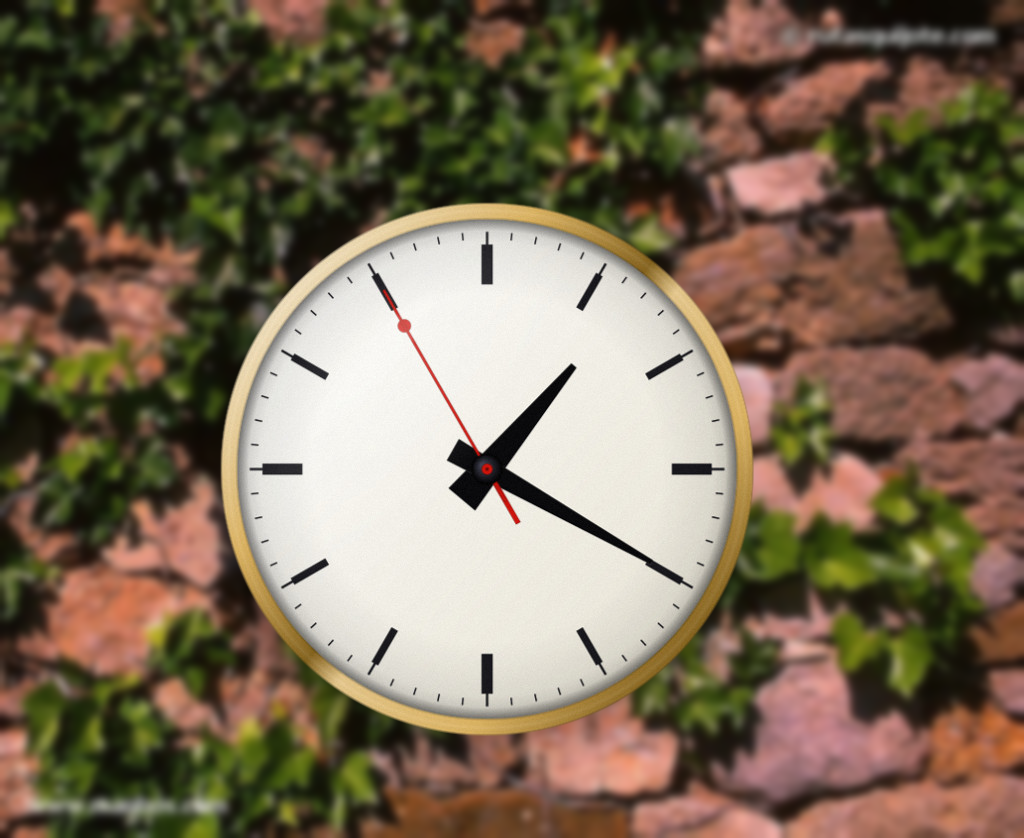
1:19:55
